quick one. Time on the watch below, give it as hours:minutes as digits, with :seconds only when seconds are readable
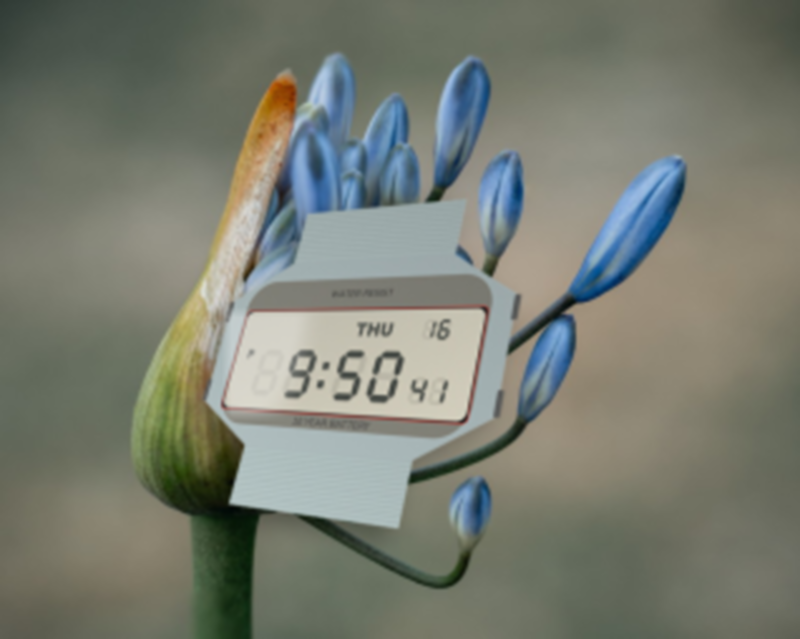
9:50:41
